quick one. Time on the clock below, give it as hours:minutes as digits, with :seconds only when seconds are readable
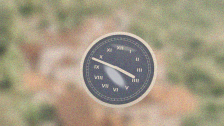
3:48
